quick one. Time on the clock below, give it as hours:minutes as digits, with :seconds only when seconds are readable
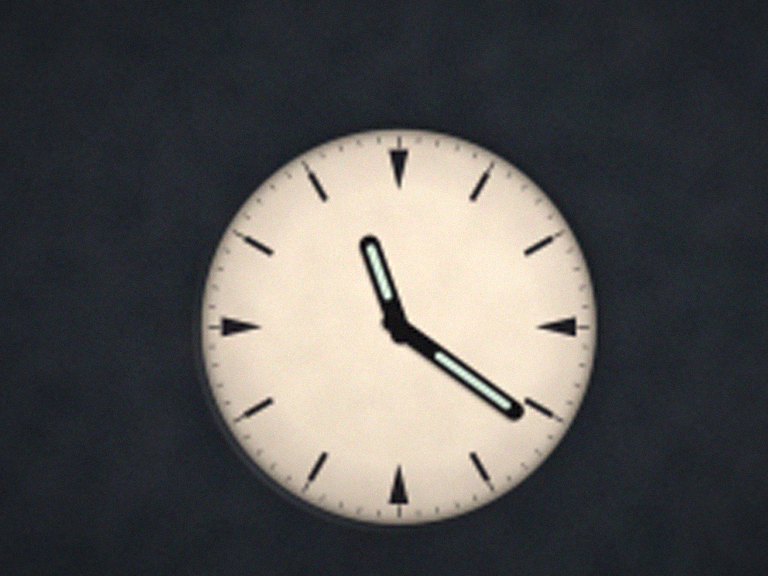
11:21
